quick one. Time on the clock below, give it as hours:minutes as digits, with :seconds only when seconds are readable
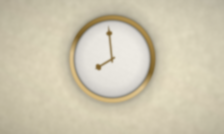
7:59
